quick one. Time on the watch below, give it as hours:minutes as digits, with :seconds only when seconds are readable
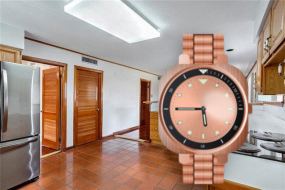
5:45
